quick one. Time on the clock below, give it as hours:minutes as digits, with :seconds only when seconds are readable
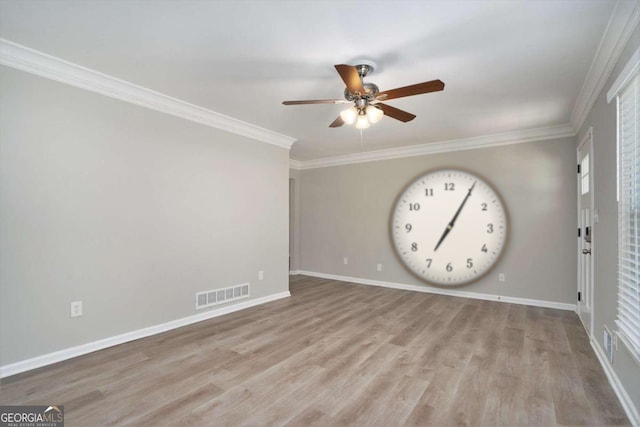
7:05
